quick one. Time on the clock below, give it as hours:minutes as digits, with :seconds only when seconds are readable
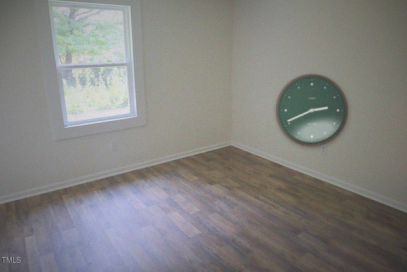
2:41
